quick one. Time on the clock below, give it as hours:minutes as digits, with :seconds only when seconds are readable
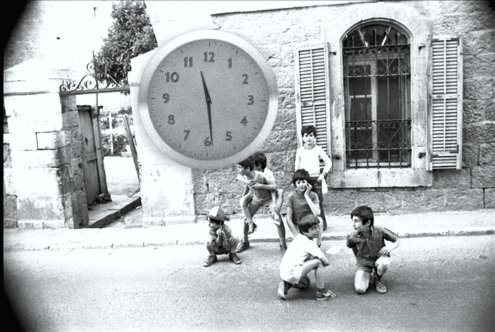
11:29
